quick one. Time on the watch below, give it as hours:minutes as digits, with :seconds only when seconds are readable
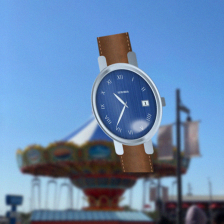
10:36
